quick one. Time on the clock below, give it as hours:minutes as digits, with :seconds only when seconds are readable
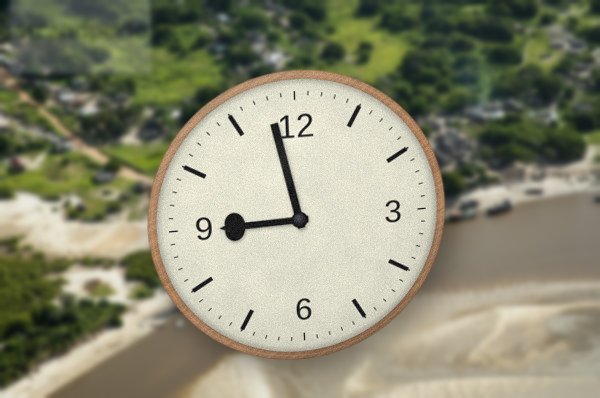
8:58
